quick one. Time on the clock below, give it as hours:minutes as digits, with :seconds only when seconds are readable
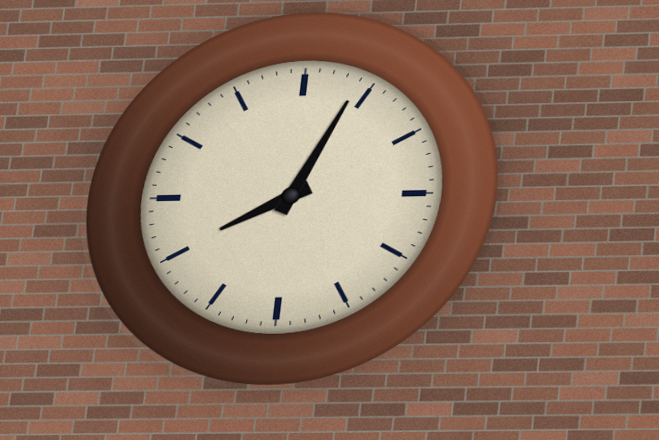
8:04
